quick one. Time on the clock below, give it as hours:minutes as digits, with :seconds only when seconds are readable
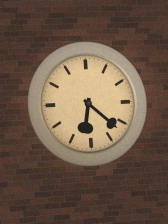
6:22
